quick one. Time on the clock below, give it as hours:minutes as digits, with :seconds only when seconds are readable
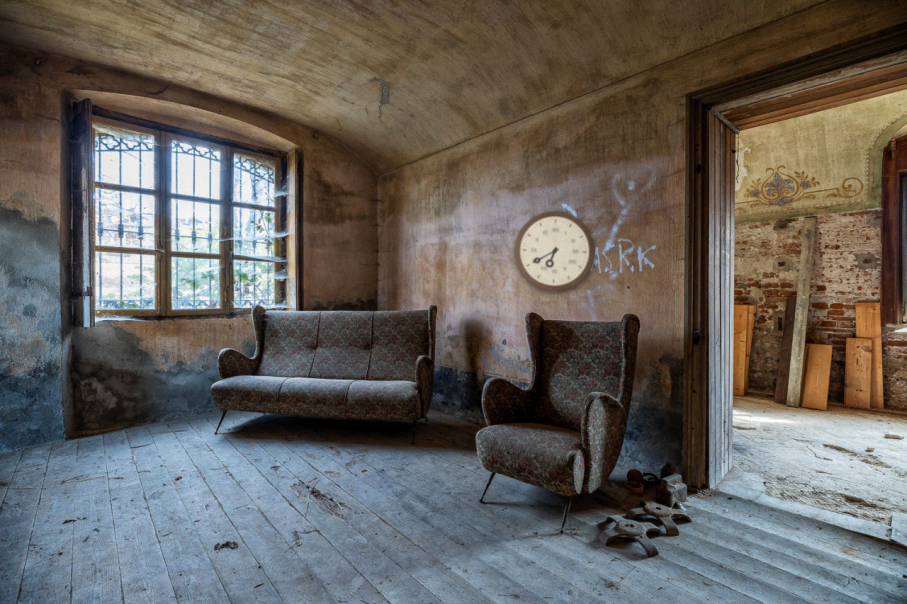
6:40
